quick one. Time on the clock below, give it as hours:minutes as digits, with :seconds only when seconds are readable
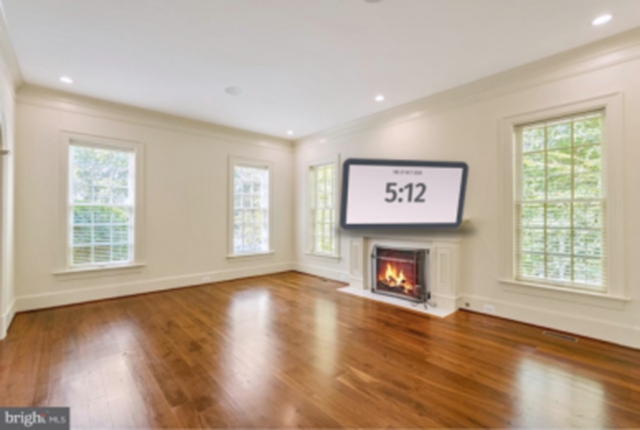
5:12
